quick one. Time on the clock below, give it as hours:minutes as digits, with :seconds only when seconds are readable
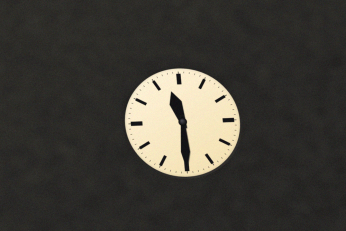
11:30
